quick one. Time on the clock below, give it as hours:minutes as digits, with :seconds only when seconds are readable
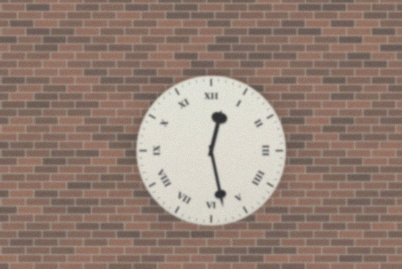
12:28
